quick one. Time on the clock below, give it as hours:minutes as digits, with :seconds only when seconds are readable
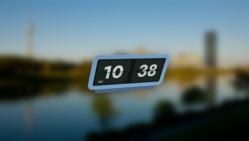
10:38
